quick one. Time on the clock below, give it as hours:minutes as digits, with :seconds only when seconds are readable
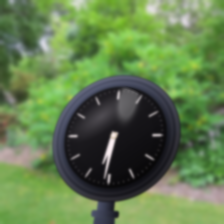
6:31
